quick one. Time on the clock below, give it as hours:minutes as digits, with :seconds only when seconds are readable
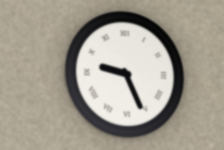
9:26
